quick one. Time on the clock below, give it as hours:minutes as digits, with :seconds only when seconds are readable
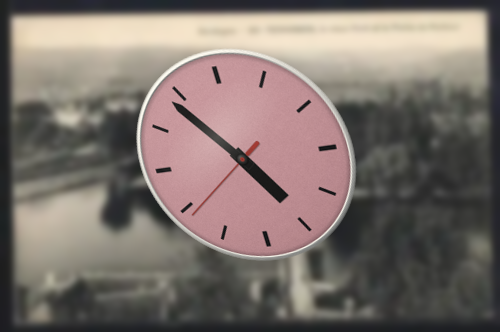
4:53:39
